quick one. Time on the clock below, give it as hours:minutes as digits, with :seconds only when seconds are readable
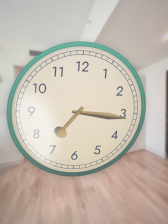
7:16
